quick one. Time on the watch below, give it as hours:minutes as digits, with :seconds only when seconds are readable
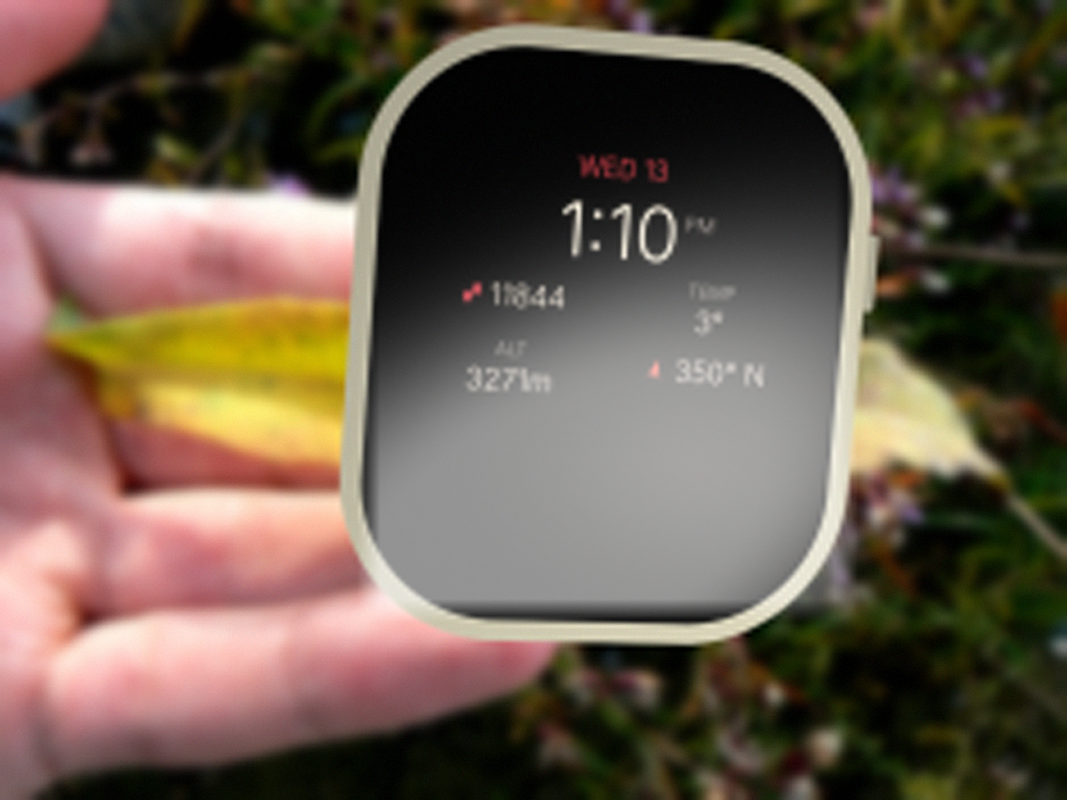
1:10
